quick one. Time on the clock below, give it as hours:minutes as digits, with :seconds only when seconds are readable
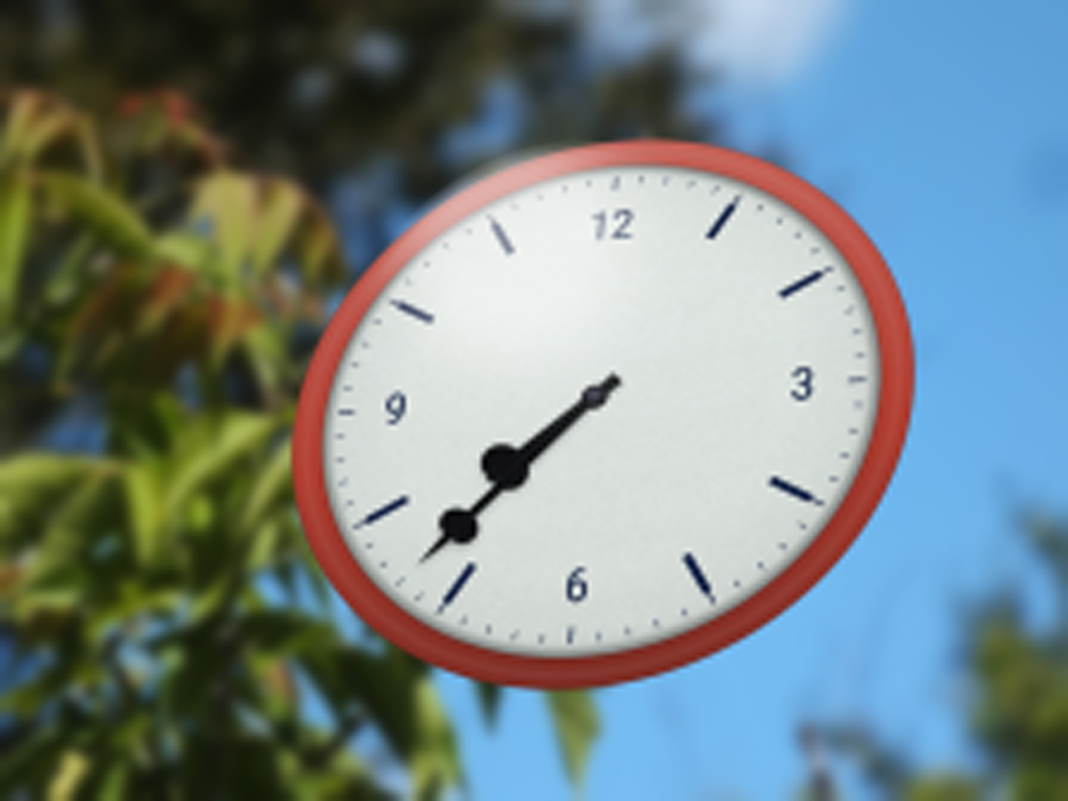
7:37
